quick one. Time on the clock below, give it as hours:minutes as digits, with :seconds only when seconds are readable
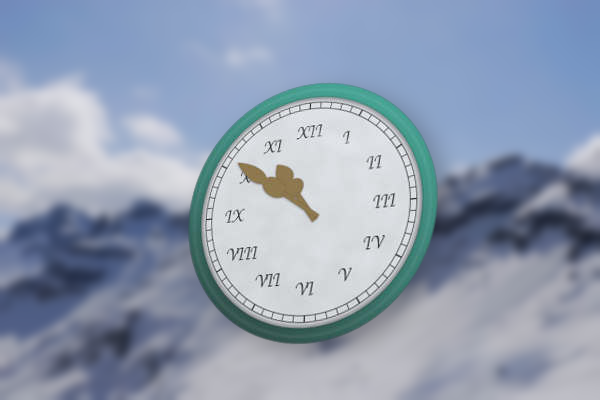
10:51
